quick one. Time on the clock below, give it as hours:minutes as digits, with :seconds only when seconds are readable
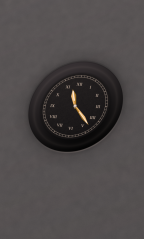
11:23
